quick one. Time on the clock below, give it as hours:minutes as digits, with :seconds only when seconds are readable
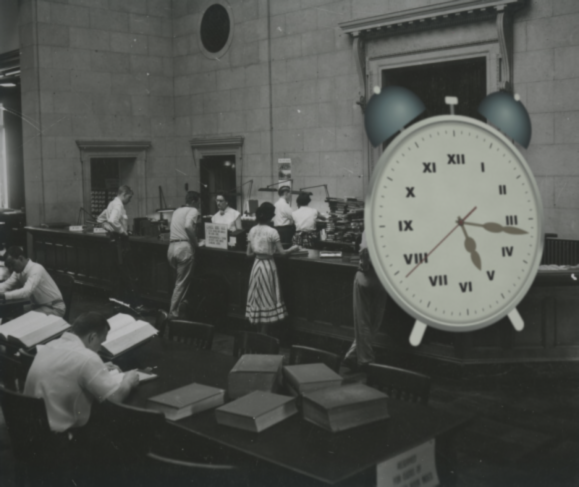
5:16:39
